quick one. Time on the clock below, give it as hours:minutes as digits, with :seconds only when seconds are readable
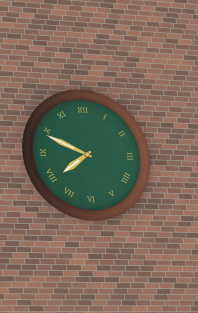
7:49
